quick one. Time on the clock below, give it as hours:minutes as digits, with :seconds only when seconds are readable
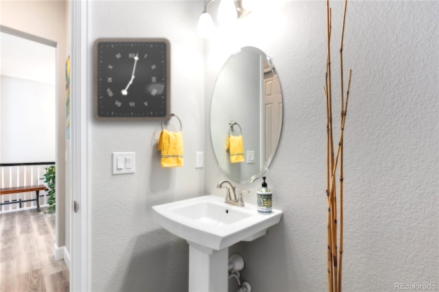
7:02
